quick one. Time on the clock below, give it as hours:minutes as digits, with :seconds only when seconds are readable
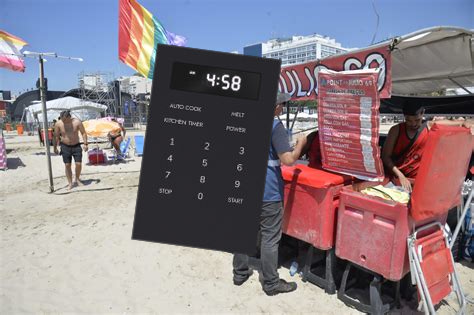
4:58
